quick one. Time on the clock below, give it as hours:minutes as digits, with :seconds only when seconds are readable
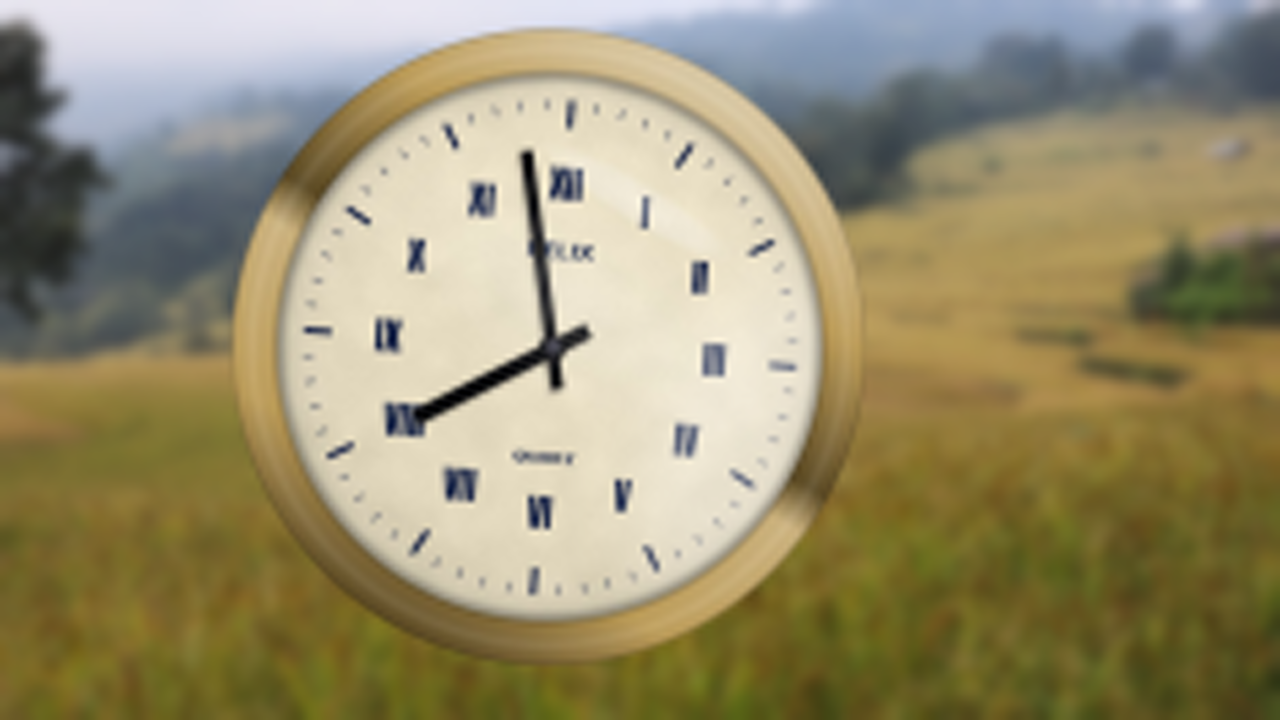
7:58
